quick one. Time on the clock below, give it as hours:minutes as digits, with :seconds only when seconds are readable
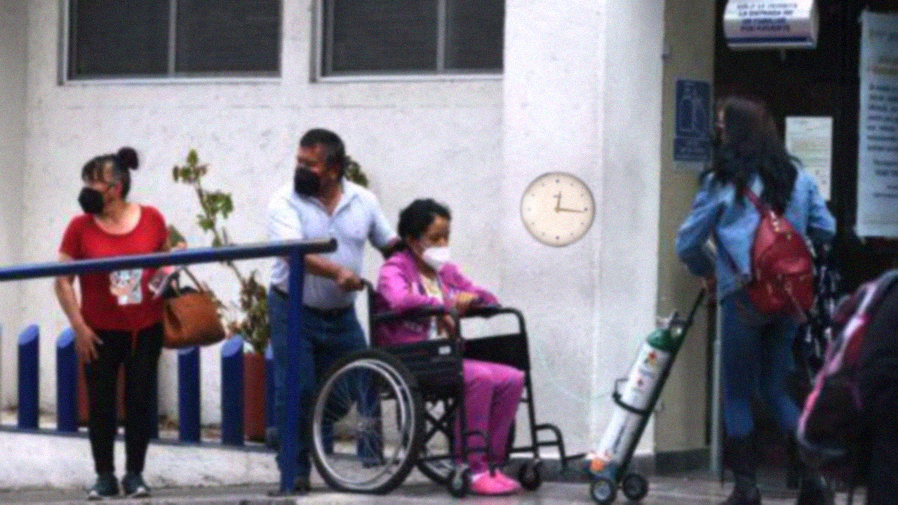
12:16
